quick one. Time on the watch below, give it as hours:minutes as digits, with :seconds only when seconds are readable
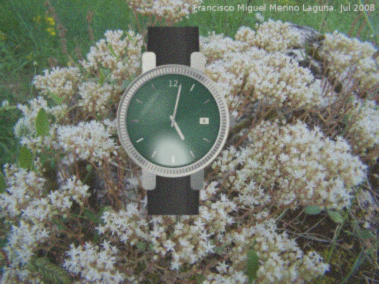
5:02
